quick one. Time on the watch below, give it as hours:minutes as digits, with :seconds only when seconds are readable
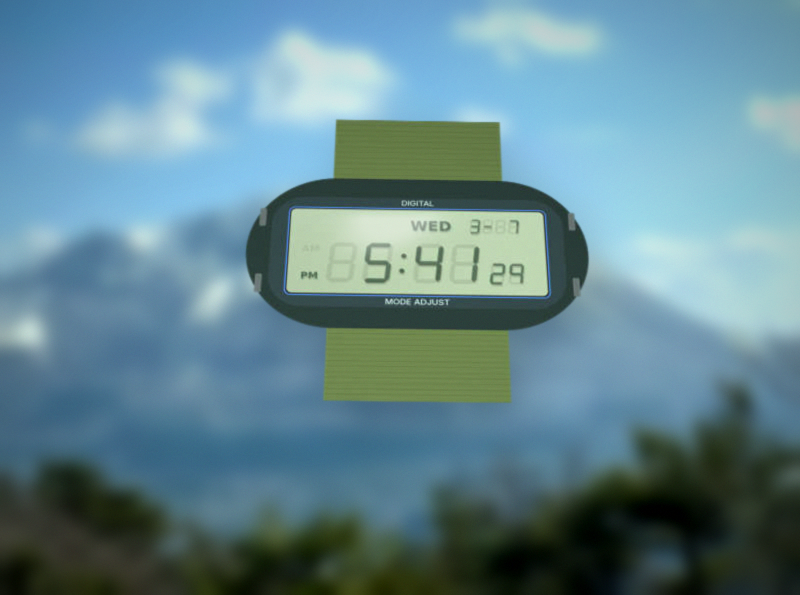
5:41:29
